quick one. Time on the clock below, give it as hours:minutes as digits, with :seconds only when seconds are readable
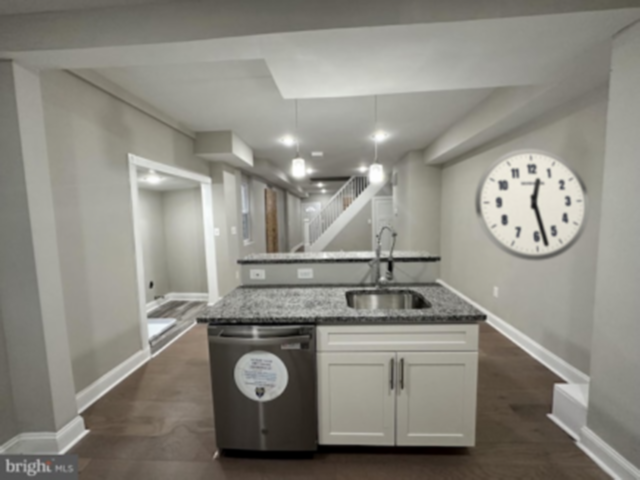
12:28
